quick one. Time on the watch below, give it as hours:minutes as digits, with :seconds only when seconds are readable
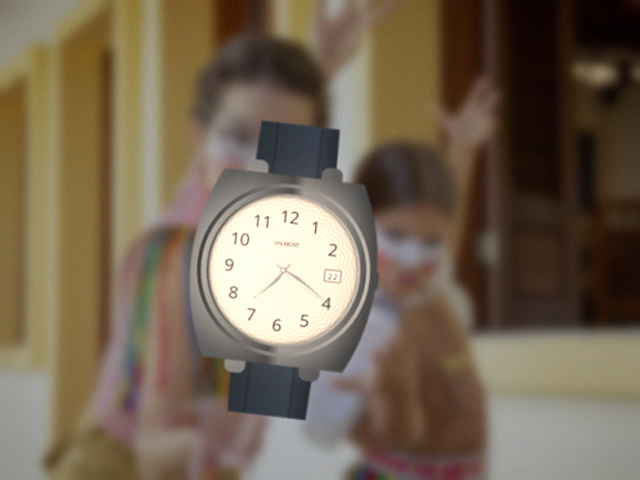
7:20
